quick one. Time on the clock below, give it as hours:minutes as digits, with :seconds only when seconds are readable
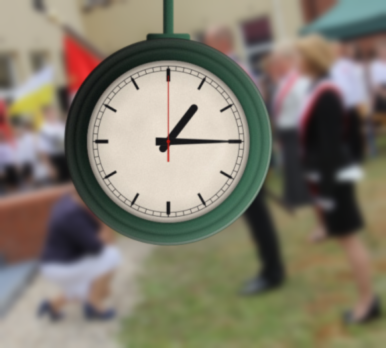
1:15:00
